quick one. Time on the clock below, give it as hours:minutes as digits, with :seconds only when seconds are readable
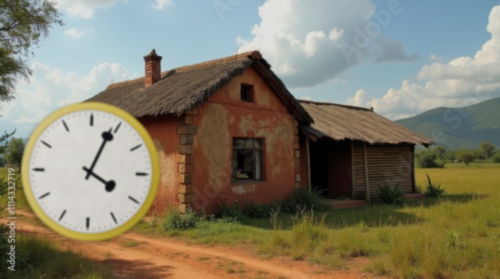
4:04
